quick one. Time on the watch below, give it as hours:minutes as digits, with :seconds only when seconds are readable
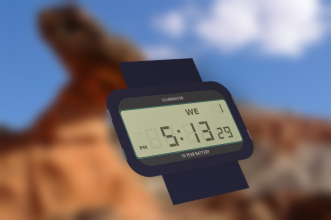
5:13:29
